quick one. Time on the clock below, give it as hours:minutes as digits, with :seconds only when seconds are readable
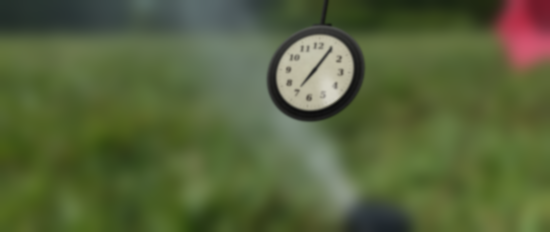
7:05
